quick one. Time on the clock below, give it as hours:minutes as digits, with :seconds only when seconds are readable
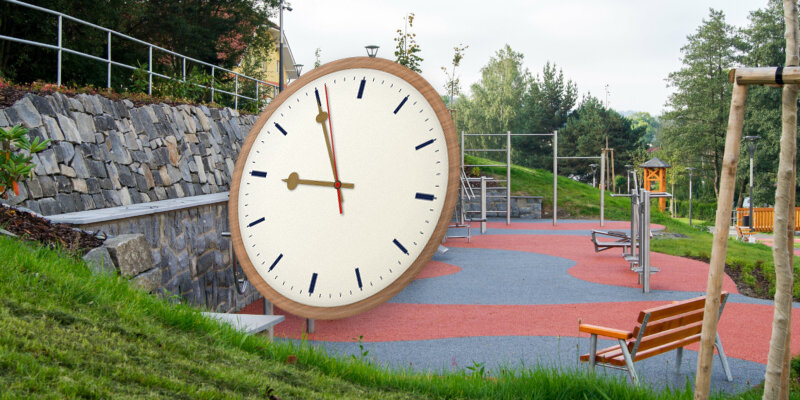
8:54:56
